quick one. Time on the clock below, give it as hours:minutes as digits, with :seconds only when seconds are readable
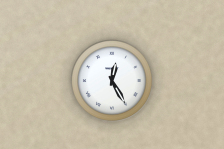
12:25
